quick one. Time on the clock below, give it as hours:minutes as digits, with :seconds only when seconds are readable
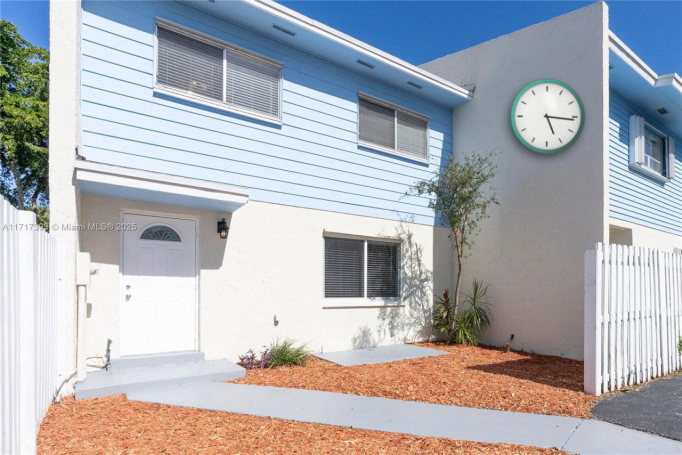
5:16
